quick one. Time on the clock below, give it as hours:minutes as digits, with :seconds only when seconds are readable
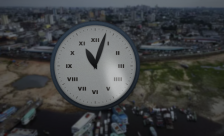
11:03
